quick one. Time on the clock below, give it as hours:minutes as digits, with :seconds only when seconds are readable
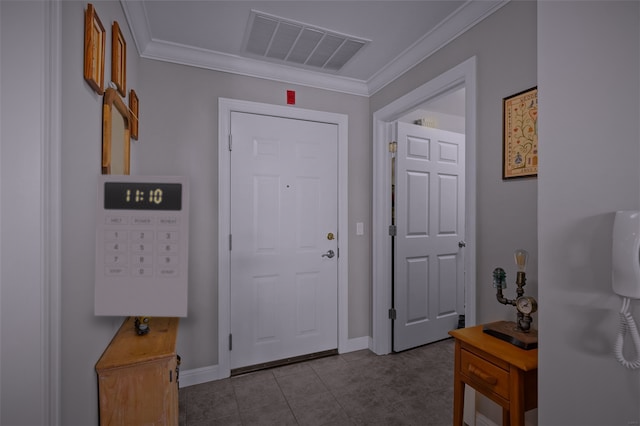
11:10
